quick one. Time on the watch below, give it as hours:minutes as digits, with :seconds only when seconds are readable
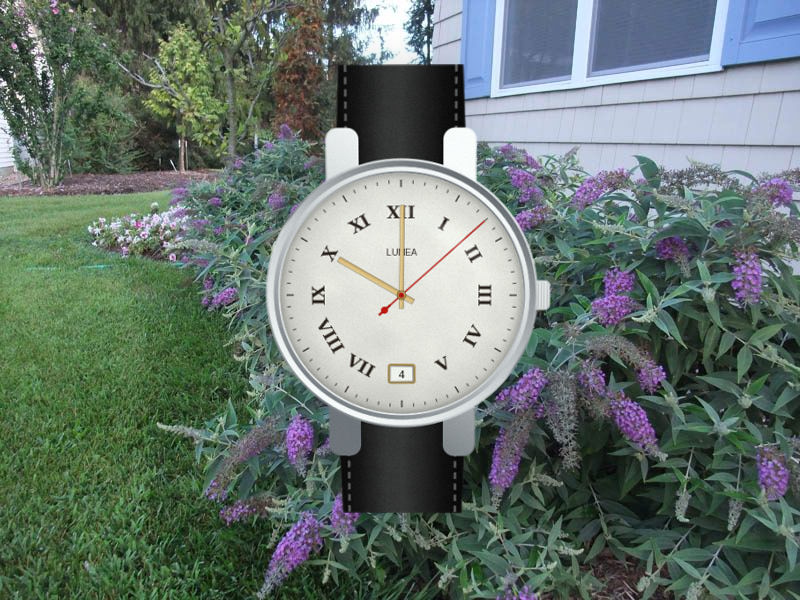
10:00:08
